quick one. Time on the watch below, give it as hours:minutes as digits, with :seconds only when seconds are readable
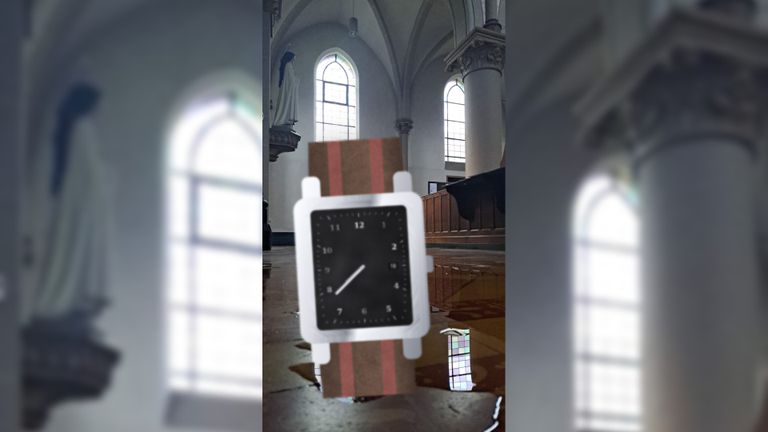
7:38
